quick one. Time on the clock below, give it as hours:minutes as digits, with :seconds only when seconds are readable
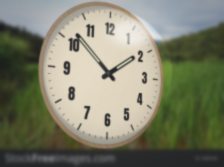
1:52
